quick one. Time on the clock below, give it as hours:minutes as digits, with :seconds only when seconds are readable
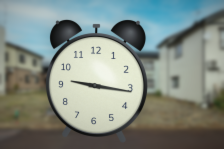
9:16
